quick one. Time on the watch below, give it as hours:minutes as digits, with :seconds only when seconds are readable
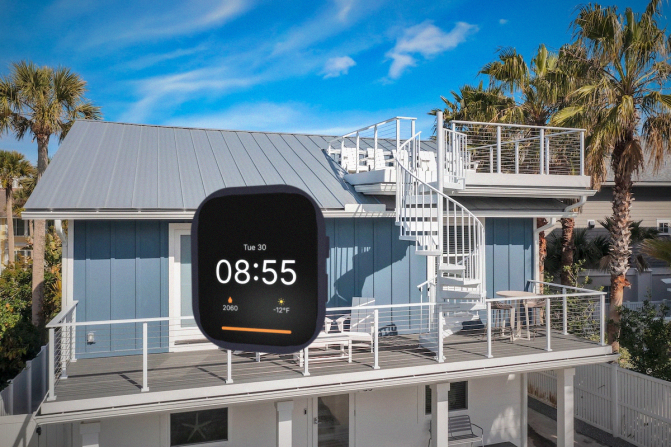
8:55
